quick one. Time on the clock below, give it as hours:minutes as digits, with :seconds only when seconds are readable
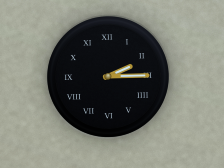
2:15
